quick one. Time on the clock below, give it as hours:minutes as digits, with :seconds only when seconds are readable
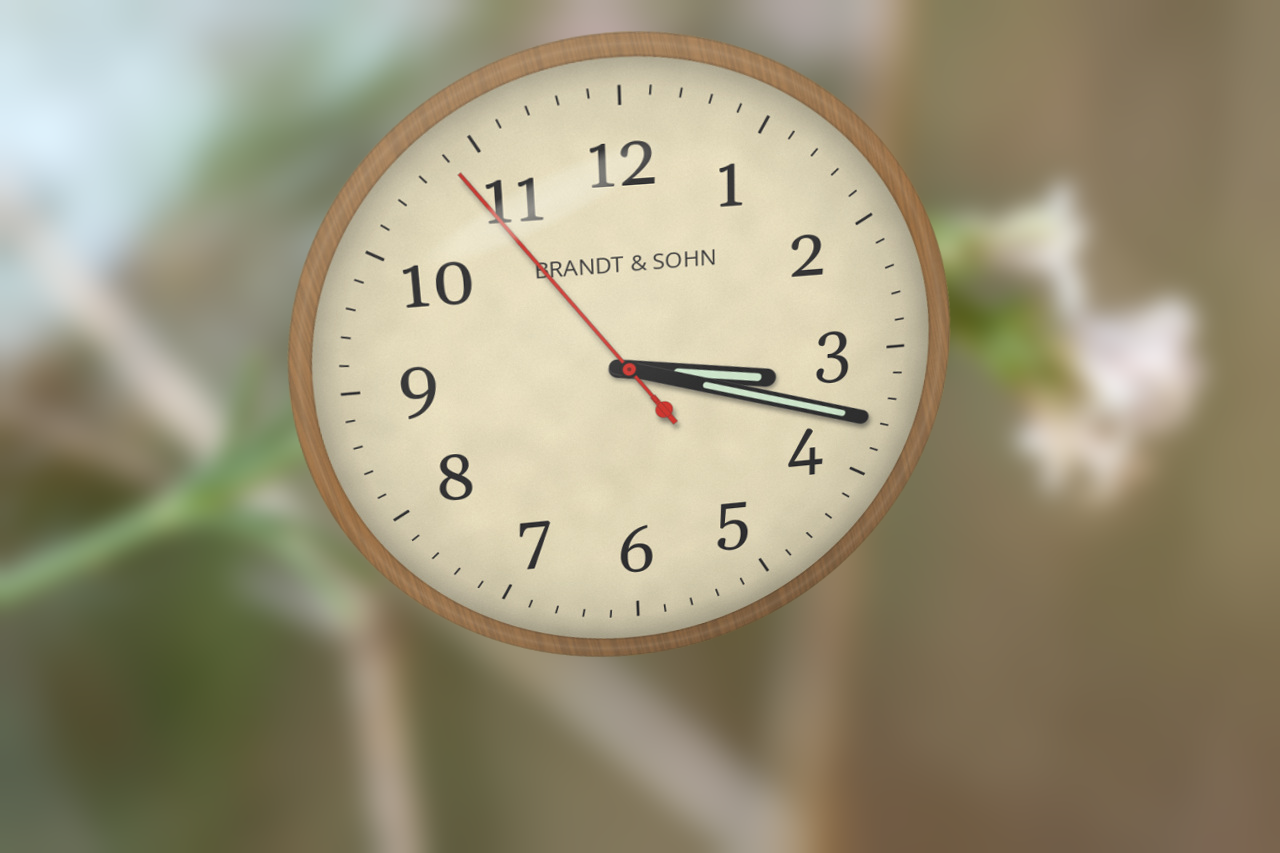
3:17:54
